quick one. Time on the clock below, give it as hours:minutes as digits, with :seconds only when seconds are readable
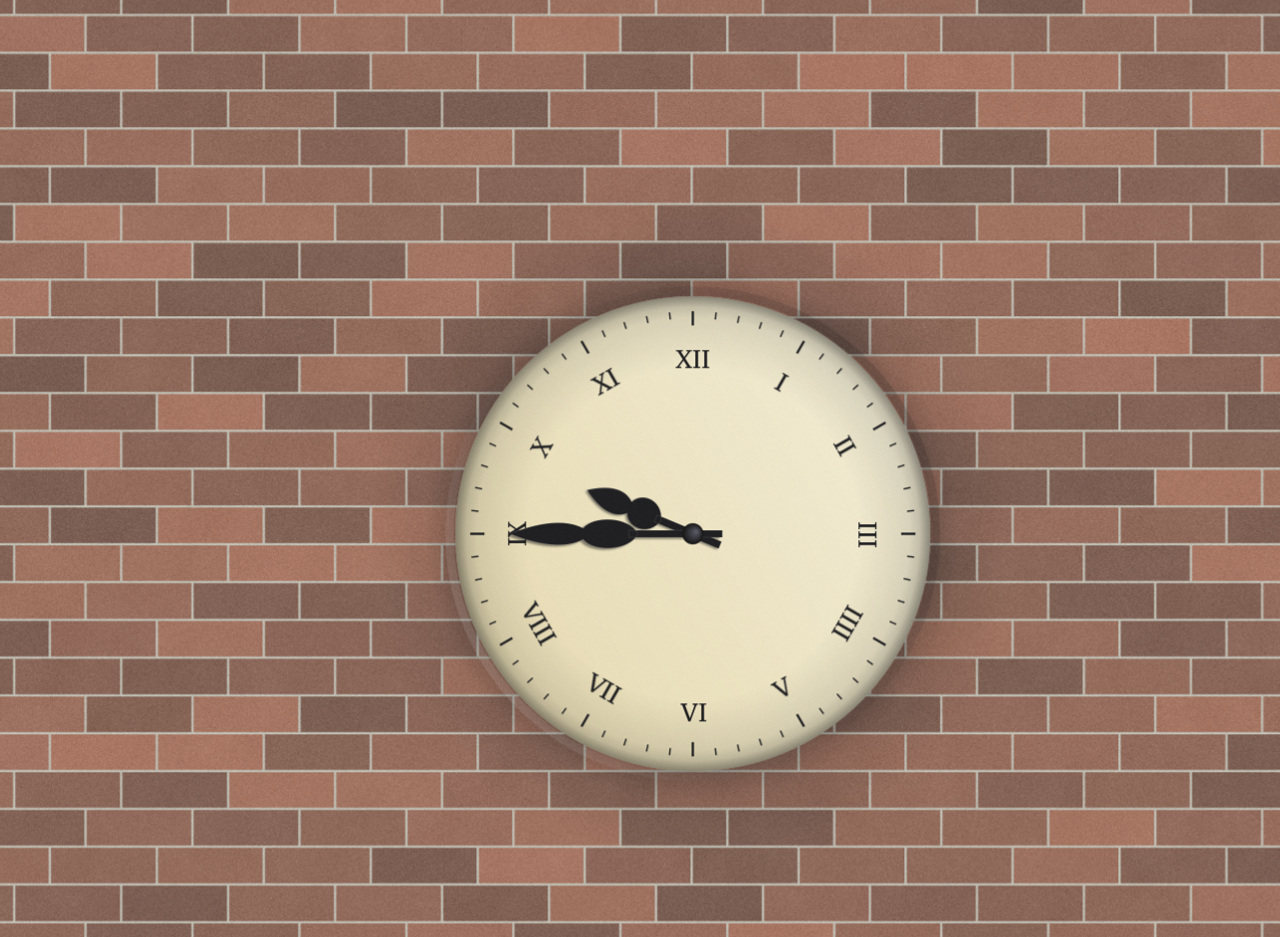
9:45
